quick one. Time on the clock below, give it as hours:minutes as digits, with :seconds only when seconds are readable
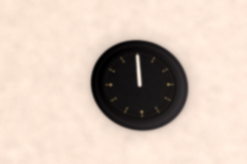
12:00
